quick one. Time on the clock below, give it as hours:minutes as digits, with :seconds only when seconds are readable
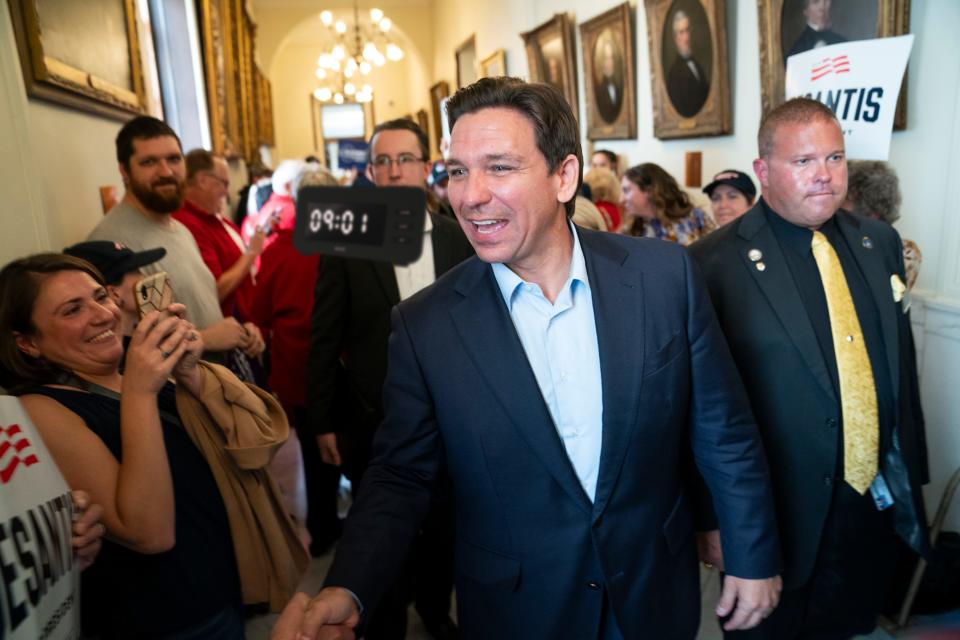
9:01
